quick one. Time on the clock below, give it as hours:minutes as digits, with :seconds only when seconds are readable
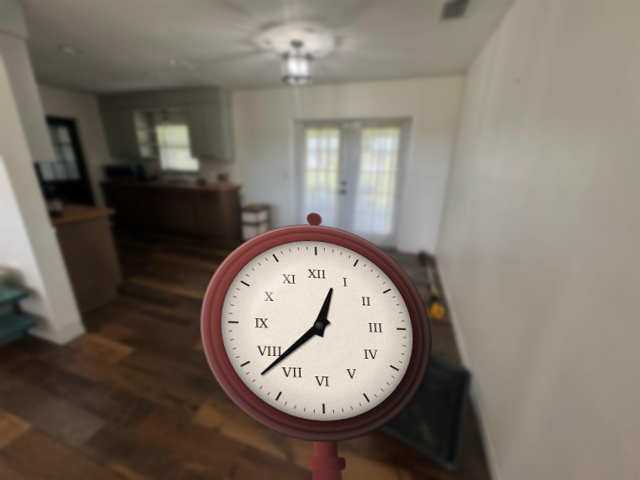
12:38
